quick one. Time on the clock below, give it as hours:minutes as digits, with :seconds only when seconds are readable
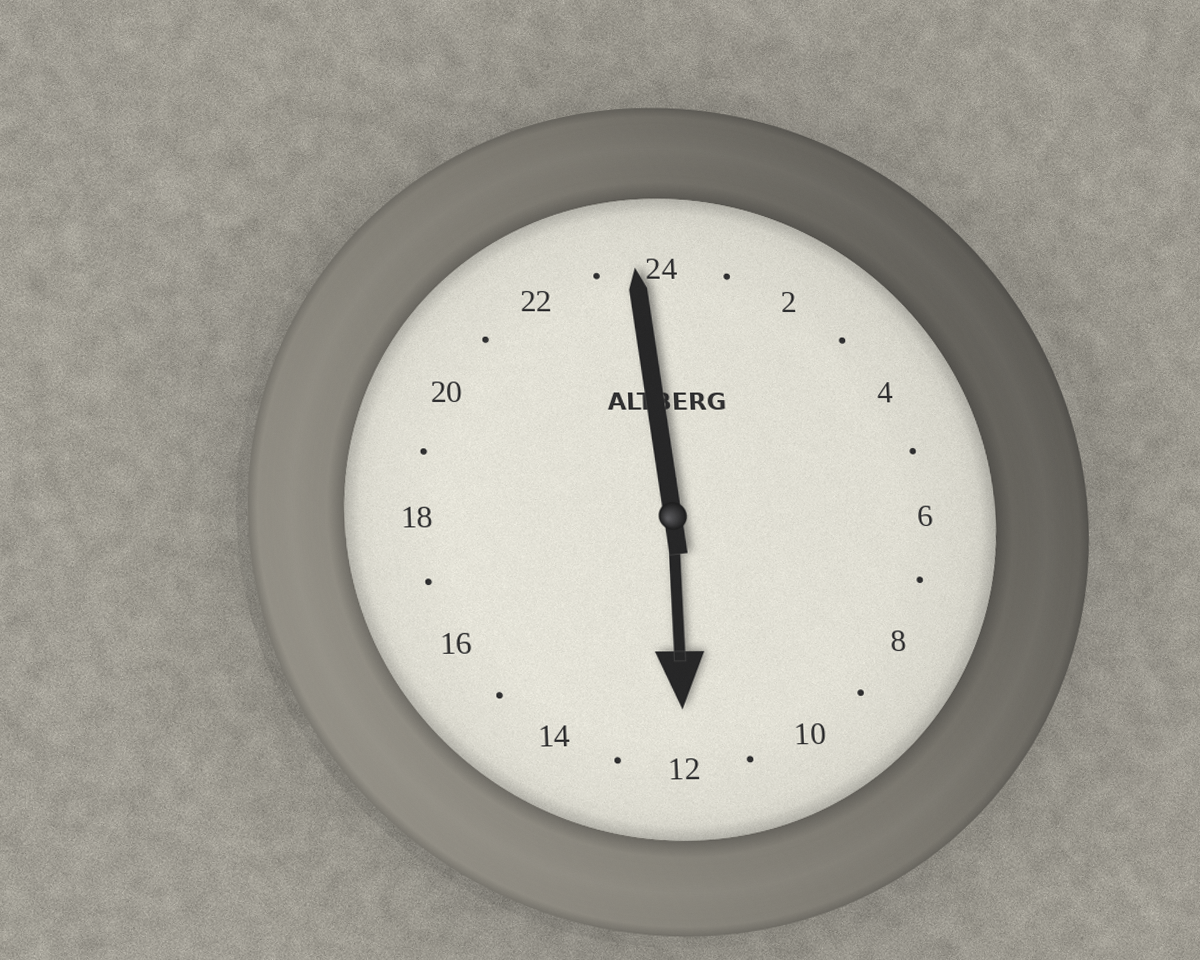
11:59
